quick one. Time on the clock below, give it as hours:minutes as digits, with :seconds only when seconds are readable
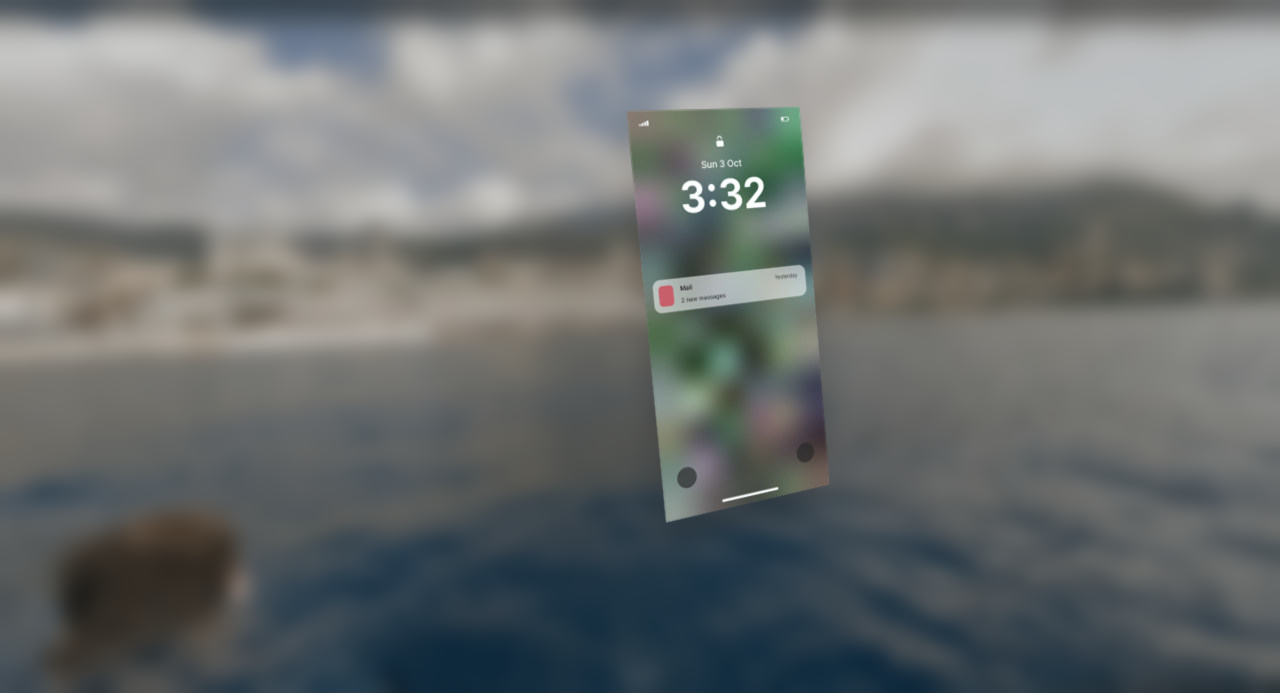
3:32
